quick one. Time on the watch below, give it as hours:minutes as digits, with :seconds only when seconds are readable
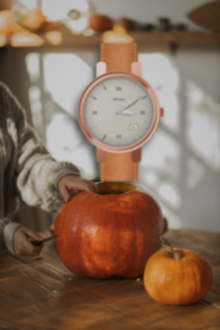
3:09
